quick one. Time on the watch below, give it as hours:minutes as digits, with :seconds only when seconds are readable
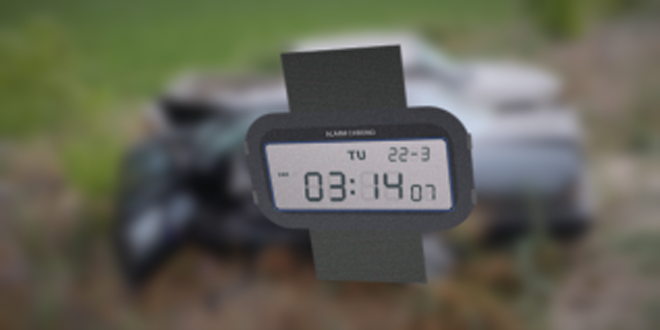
3:14:07
